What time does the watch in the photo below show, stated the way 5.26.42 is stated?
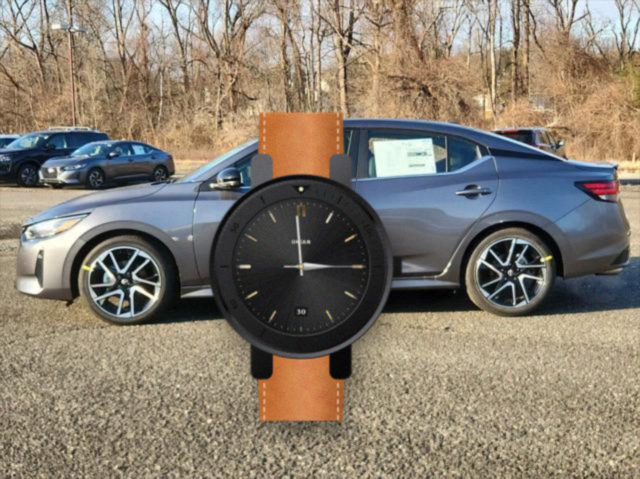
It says 2.59.15
